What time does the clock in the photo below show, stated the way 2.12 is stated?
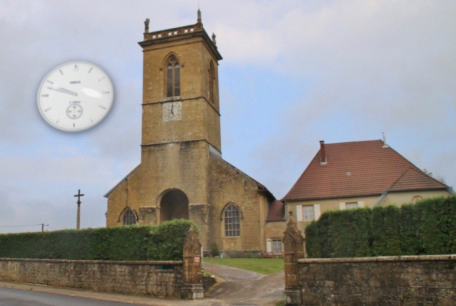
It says 9.48
